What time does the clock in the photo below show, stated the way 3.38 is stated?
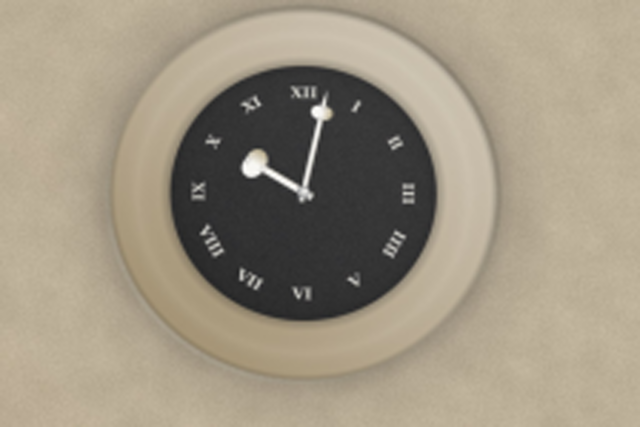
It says 10.02
